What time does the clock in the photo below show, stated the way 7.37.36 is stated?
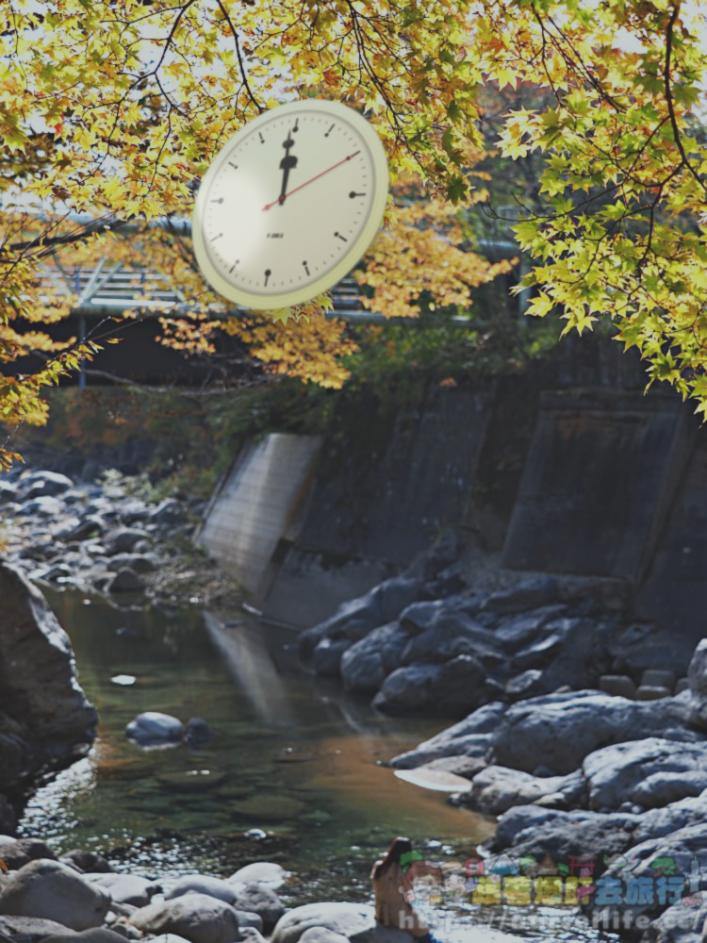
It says 11.59.10
